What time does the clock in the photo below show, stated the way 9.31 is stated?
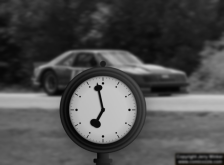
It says 6.58
